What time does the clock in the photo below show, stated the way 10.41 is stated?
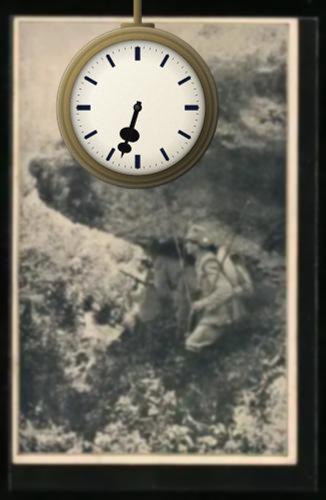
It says 6.33
